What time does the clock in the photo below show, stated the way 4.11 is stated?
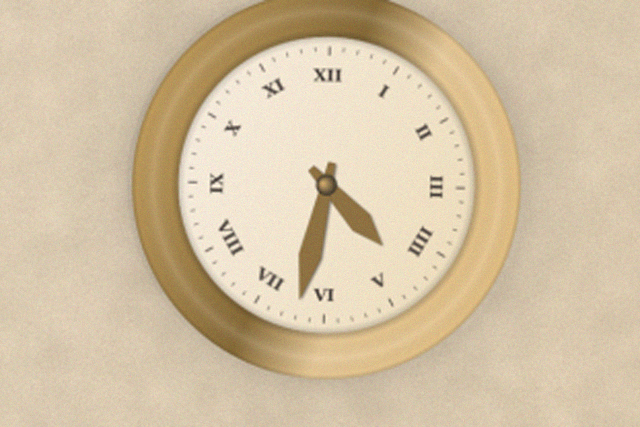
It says 4.32
